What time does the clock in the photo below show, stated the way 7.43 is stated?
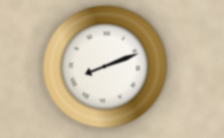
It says 8.11
